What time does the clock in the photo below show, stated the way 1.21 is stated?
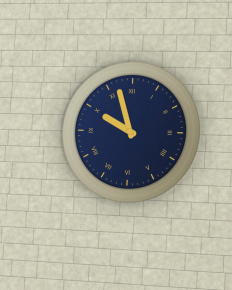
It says 9.57
